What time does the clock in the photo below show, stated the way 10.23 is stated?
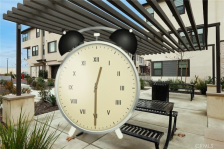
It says 12.30
